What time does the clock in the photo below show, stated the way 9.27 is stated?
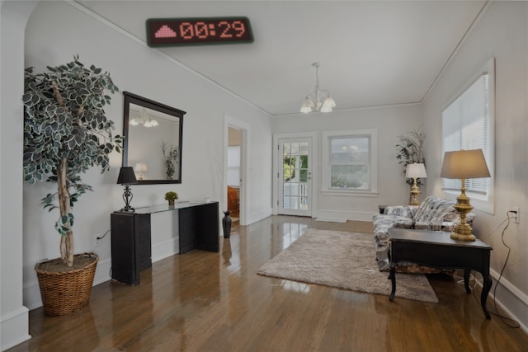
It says 0.29
